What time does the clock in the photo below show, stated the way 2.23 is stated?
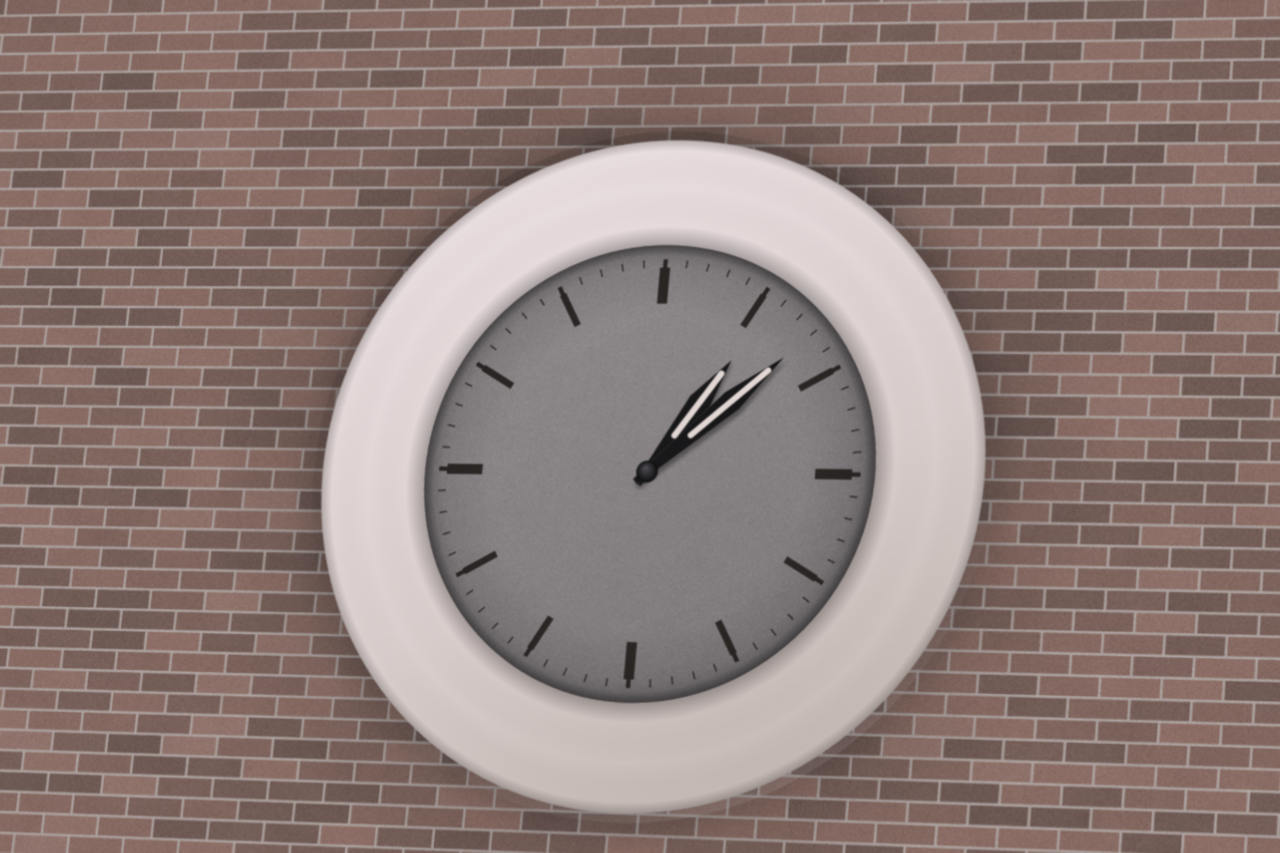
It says 1.08
